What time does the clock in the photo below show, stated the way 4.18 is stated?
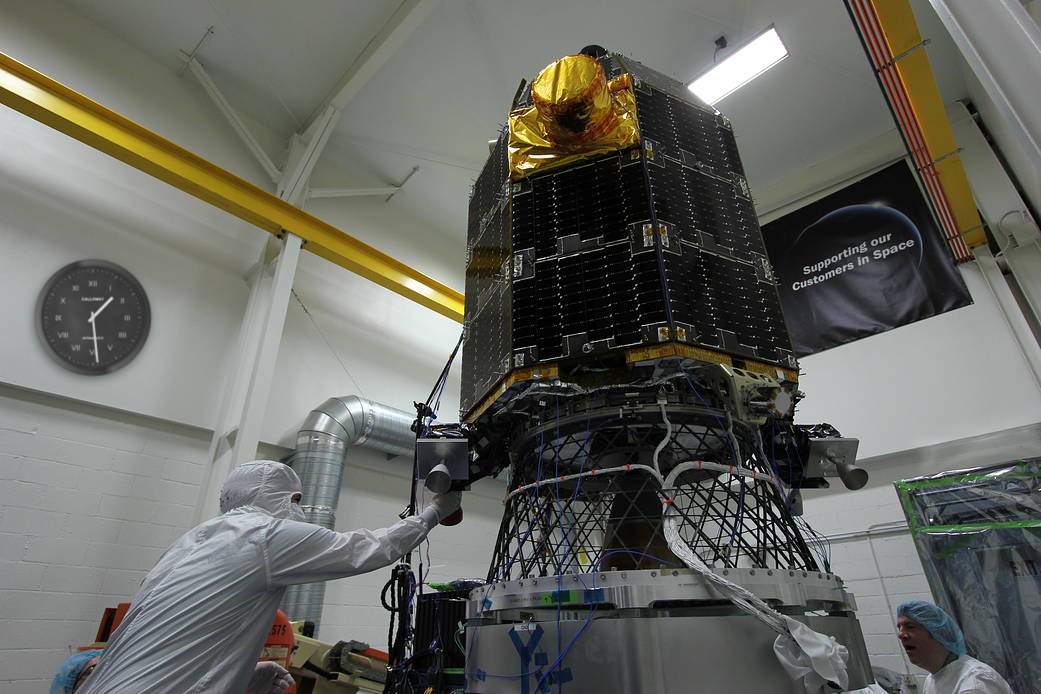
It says 1.29
